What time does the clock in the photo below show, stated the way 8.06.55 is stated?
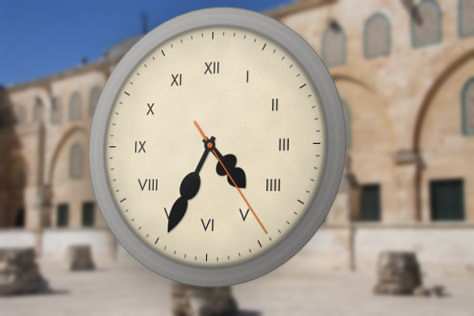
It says 4.34.24
